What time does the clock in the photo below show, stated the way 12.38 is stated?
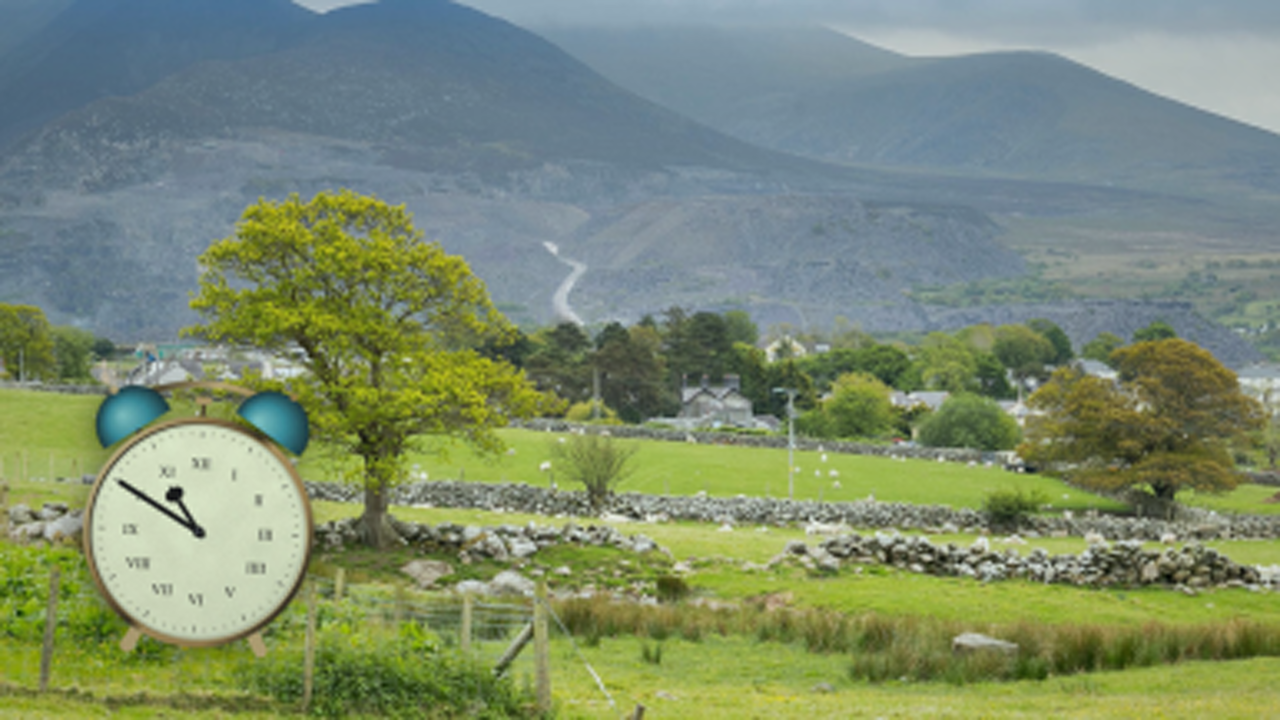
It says 10.50
